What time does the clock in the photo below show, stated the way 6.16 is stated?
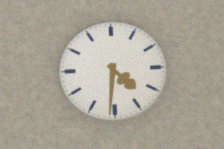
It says 4.31
